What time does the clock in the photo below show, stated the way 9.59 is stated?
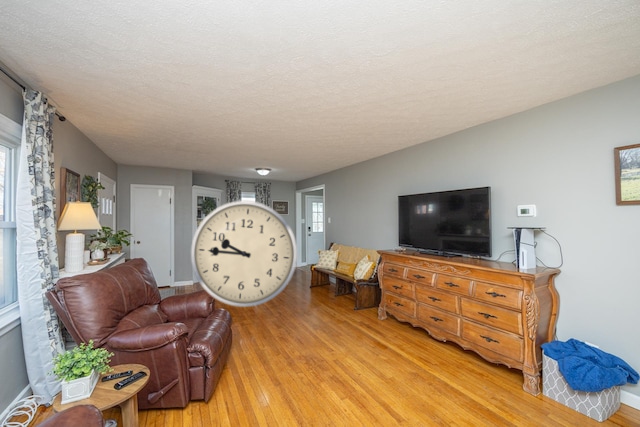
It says 9.45
